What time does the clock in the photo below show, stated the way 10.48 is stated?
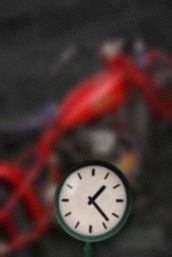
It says 1.23
